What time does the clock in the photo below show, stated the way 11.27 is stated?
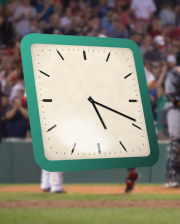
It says 5.19
